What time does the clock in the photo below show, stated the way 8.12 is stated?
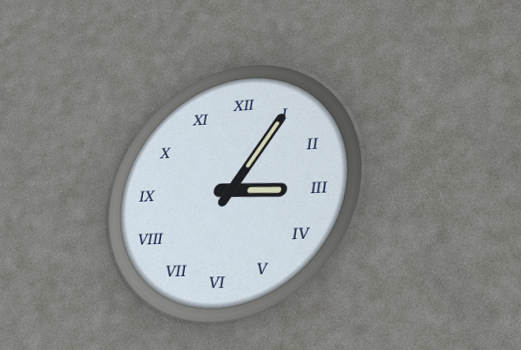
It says 3.05
